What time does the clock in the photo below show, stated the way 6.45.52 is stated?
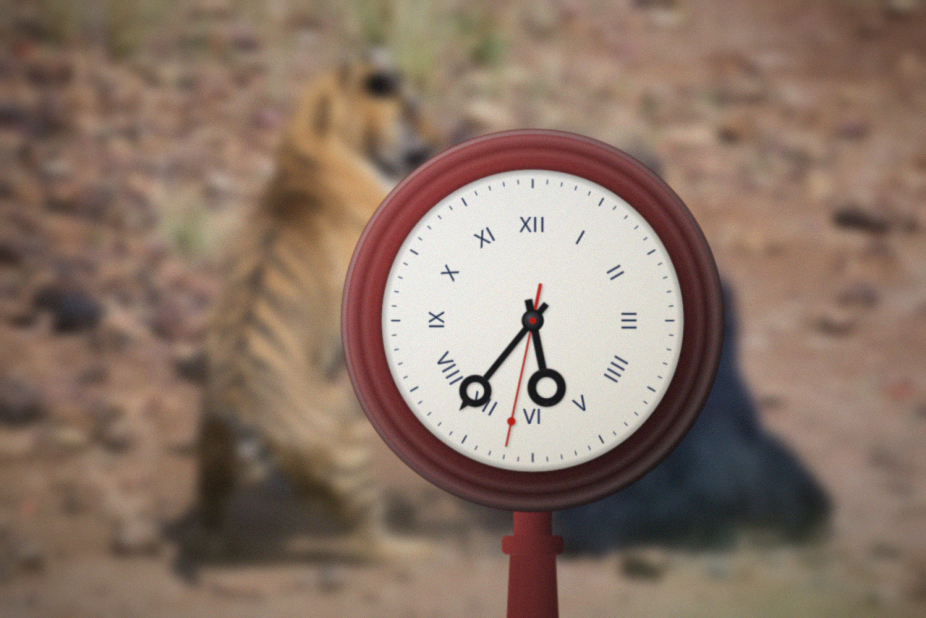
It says 5.36.32
